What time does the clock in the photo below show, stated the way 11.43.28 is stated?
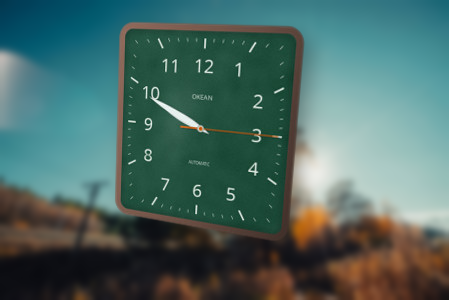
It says 9.49.15
